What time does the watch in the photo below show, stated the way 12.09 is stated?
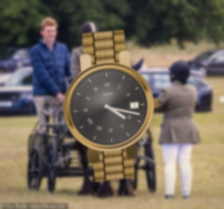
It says 4.18
